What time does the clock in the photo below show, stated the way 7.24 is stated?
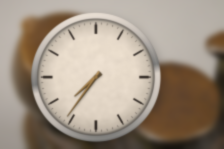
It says 7.36
